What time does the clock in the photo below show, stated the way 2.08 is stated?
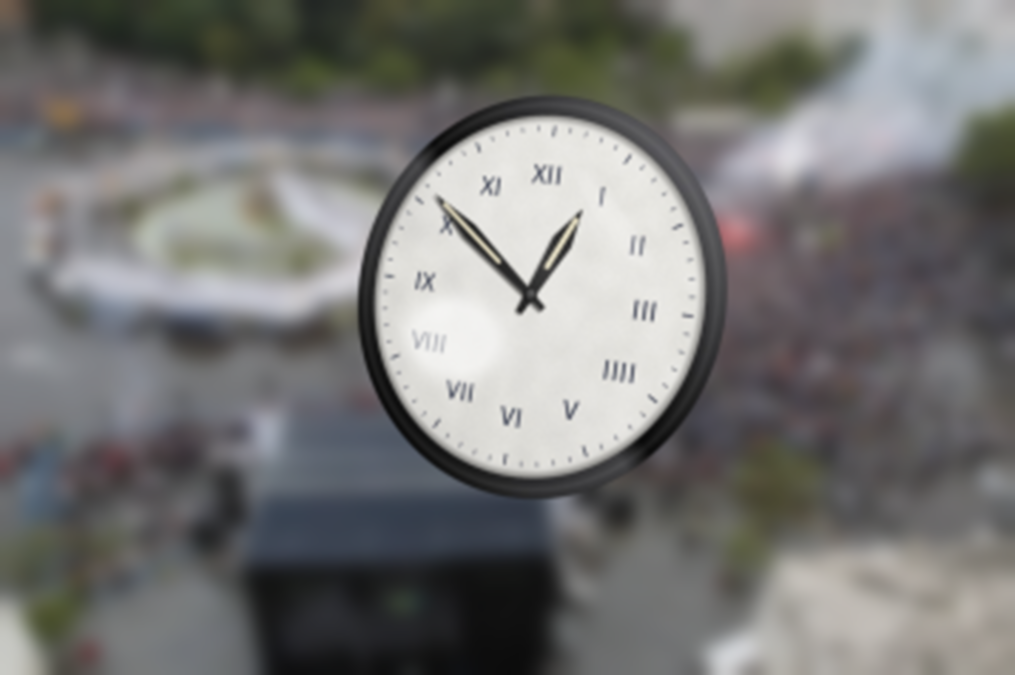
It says 12.51
